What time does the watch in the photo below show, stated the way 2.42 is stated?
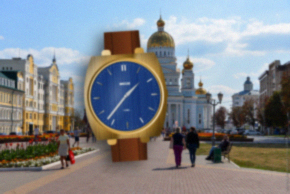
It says 1.37
